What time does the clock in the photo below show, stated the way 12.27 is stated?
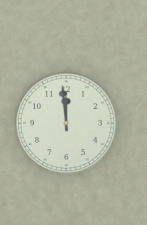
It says 11.59
